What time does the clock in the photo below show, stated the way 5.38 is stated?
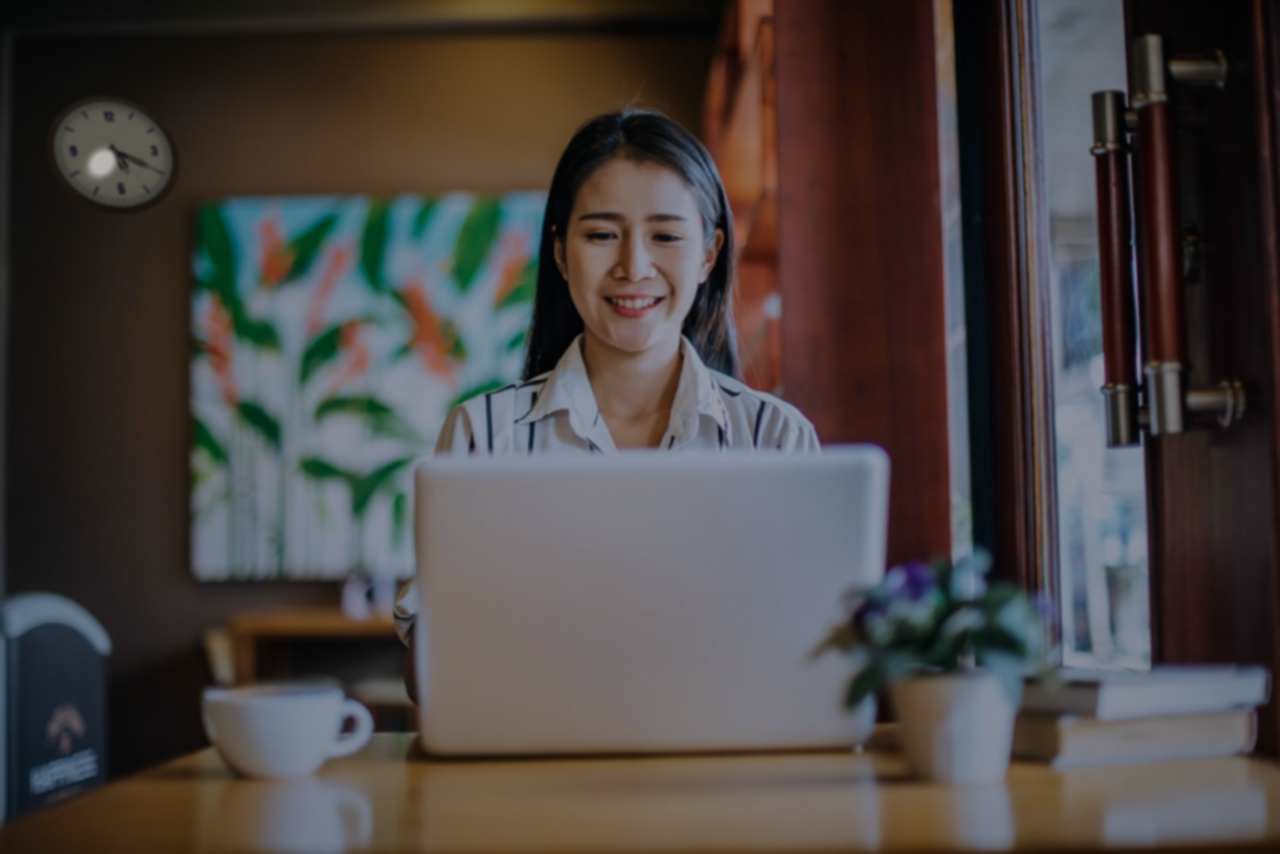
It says 5.20
